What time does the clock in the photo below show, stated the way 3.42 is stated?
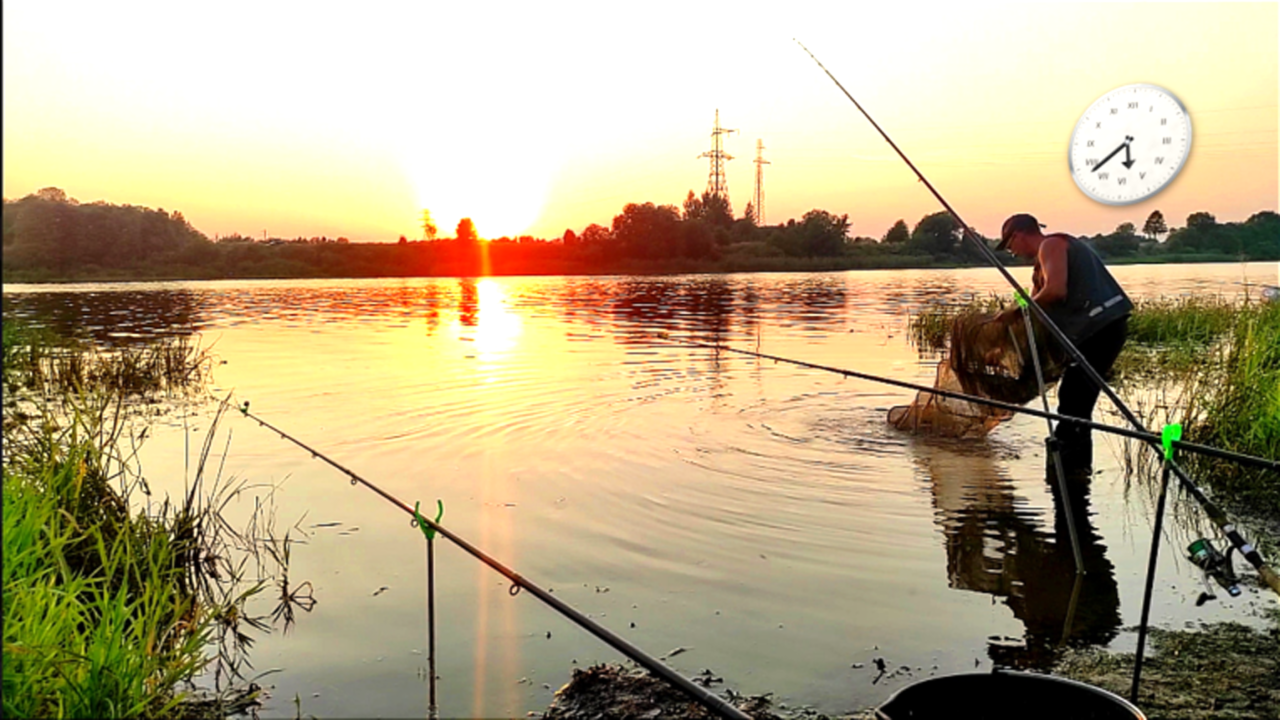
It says 5.38
